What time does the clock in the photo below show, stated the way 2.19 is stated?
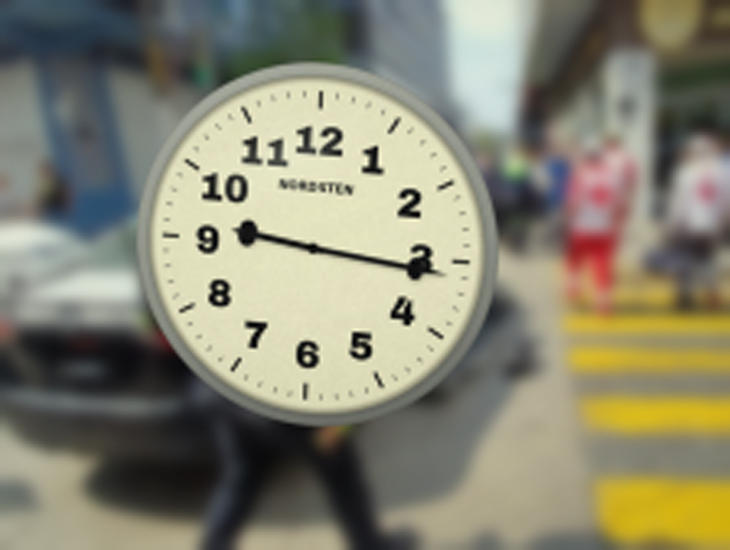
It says 9.16
